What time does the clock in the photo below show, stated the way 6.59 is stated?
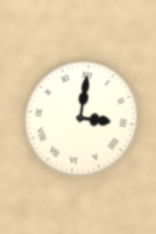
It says 3.00
